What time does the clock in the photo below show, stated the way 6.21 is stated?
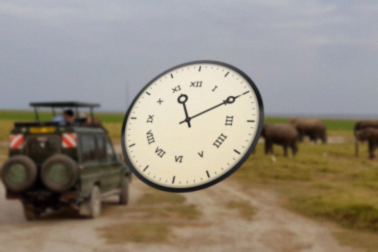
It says 11.10
